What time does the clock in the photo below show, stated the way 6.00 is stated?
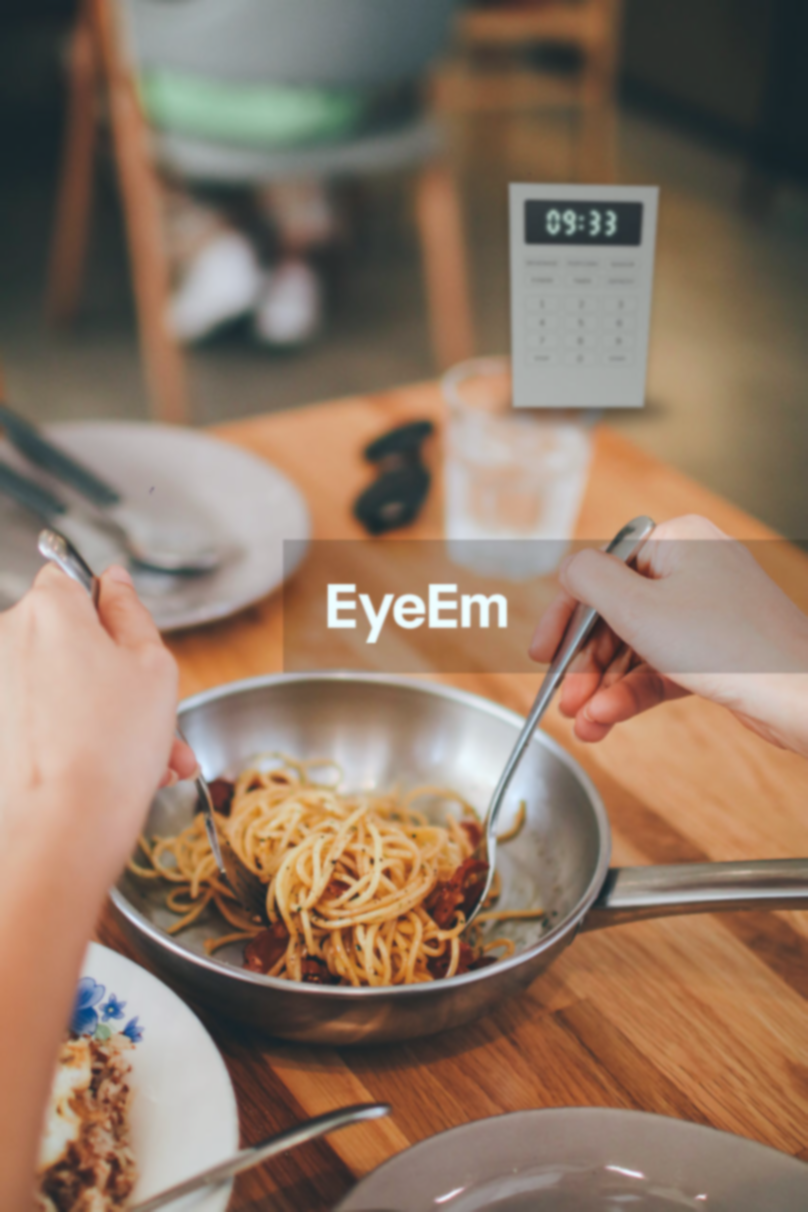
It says 9.33
